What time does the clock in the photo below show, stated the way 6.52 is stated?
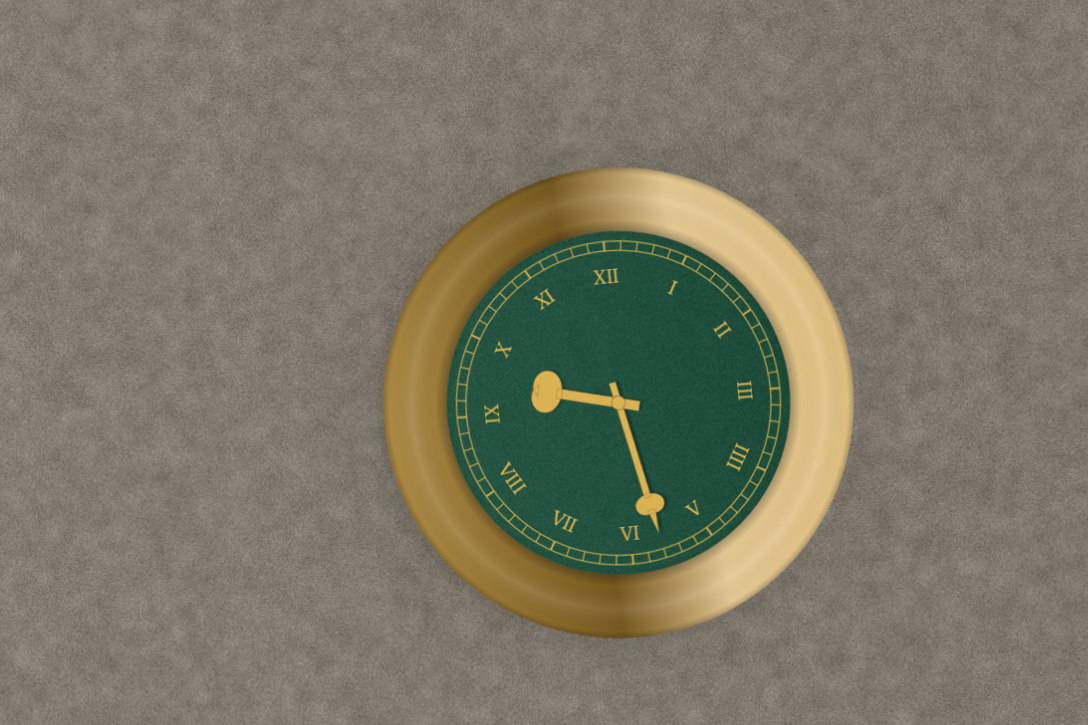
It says 9.28
